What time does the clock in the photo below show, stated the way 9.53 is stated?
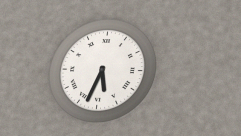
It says 5.33
